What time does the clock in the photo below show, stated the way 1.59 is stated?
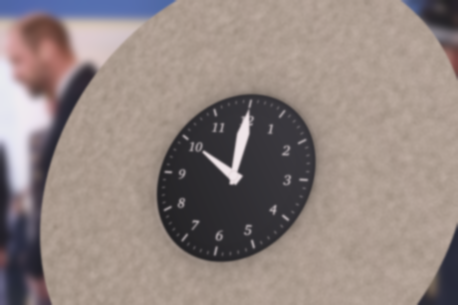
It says 10.00
